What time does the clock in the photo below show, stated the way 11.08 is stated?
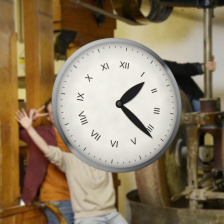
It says 1.21
